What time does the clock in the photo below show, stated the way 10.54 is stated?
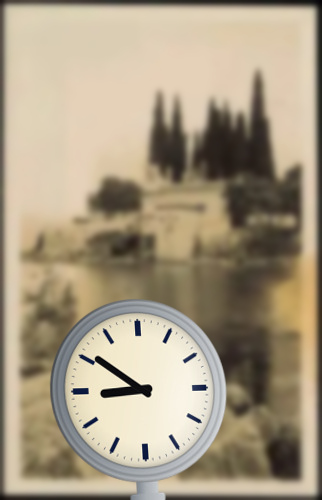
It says 8.51
